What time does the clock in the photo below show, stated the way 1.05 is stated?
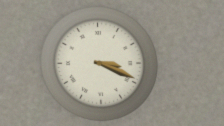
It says 3.19
